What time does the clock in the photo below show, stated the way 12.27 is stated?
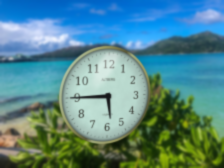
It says 5.45
